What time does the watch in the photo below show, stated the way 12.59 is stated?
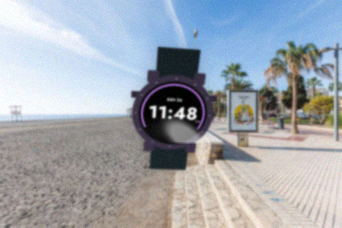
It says 11.48
